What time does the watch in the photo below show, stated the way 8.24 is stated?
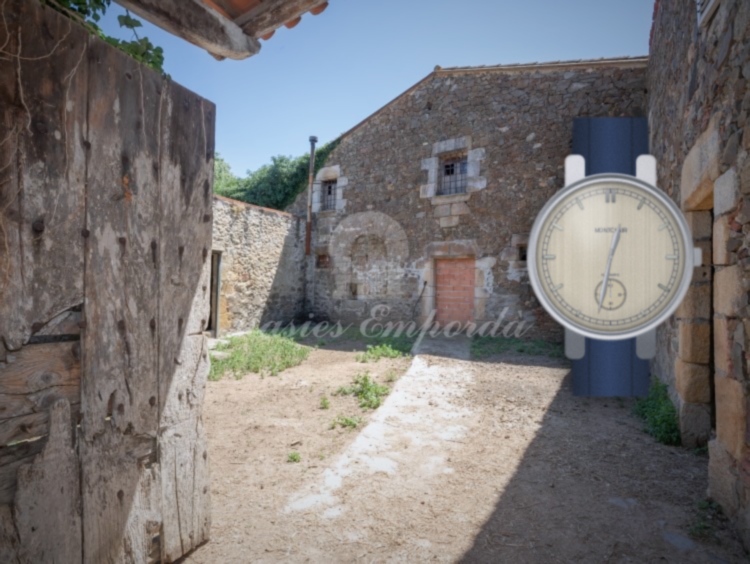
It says 12.32
